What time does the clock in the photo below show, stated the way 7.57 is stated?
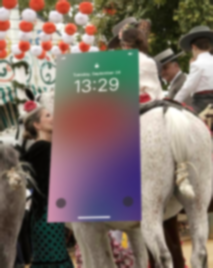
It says 13.29
